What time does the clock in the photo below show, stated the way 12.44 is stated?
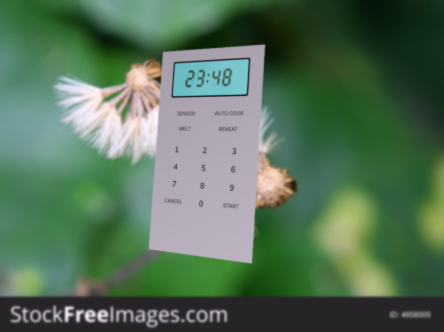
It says 23.48
